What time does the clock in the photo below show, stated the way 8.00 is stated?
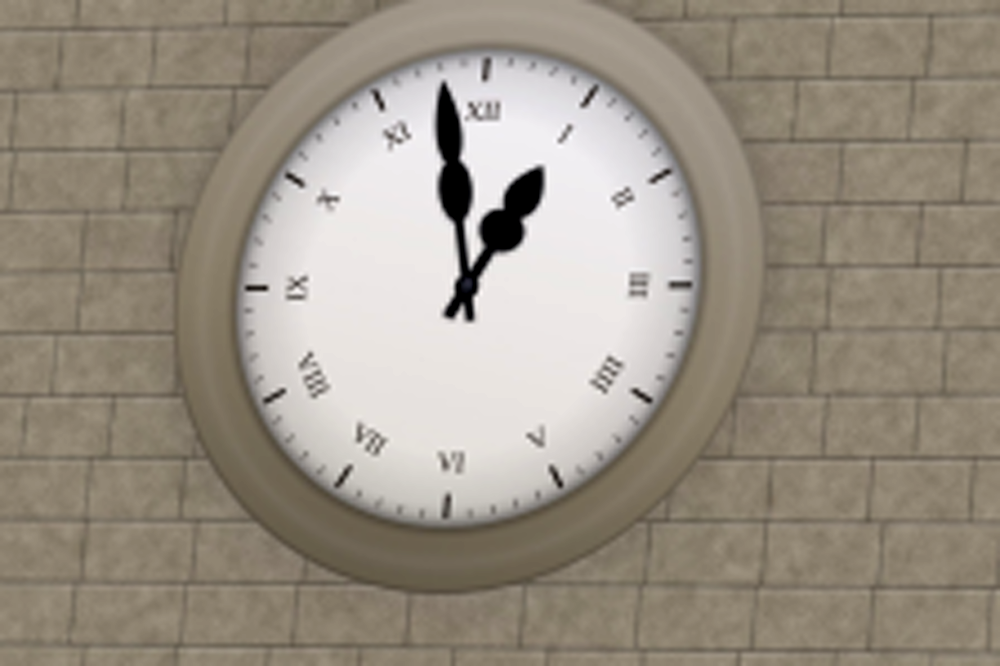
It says 12.58
